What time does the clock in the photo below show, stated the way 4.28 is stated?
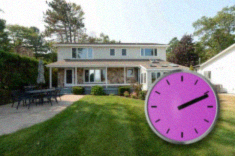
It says 2.11
